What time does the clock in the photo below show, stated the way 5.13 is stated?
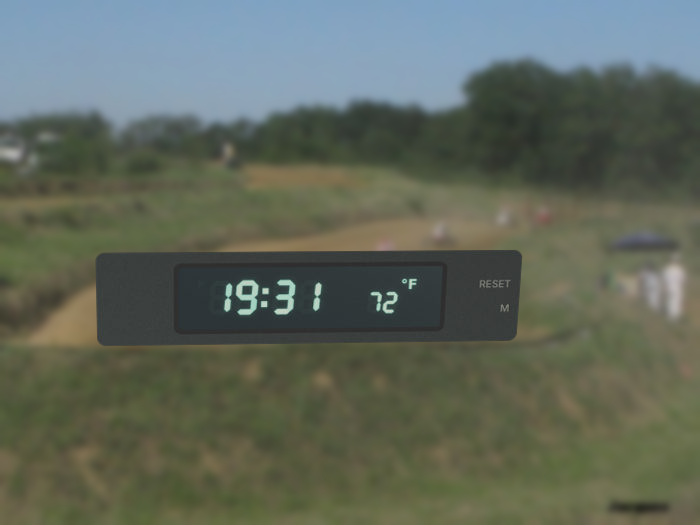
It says 19.31
